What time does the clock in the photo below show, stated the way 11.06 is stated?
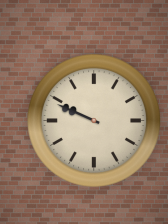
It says 9.49
